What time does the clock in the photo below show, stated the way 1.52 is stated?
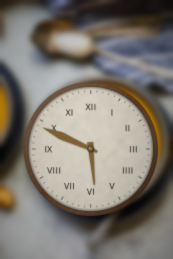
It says 5.49
